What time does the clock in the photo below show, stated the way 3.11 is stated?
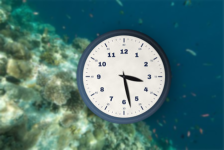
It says 3.28
